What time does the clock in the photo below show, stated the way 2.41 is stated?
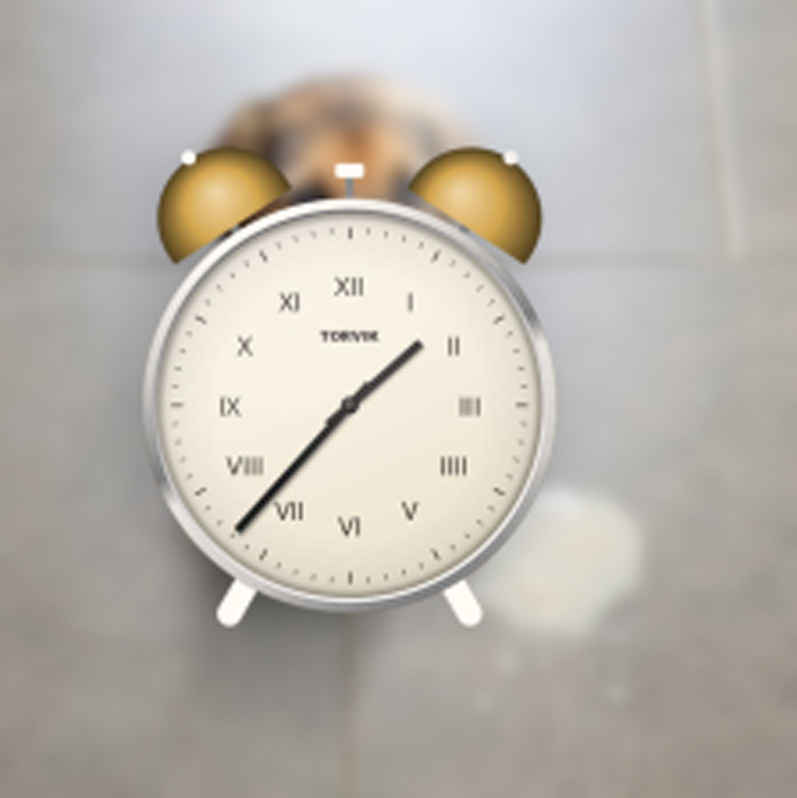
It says 1.37
